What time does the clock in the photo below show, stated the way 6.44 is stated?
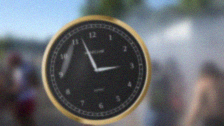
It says 2.57
